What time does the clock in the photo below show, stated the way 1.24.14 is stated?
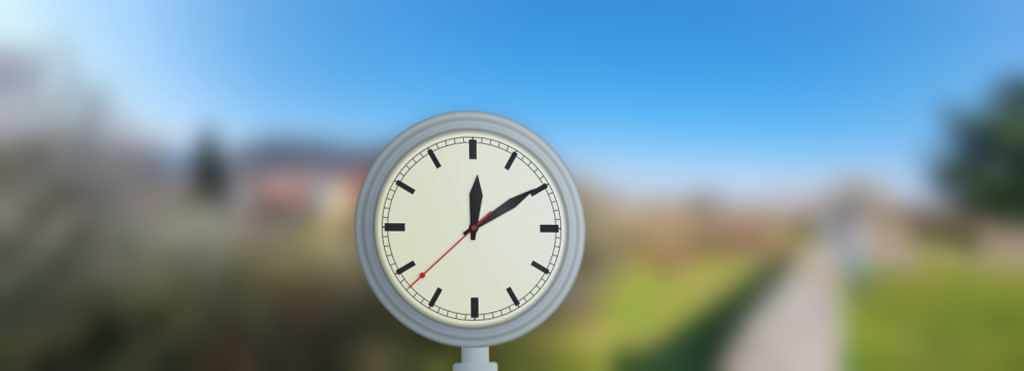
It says 12.09.38
